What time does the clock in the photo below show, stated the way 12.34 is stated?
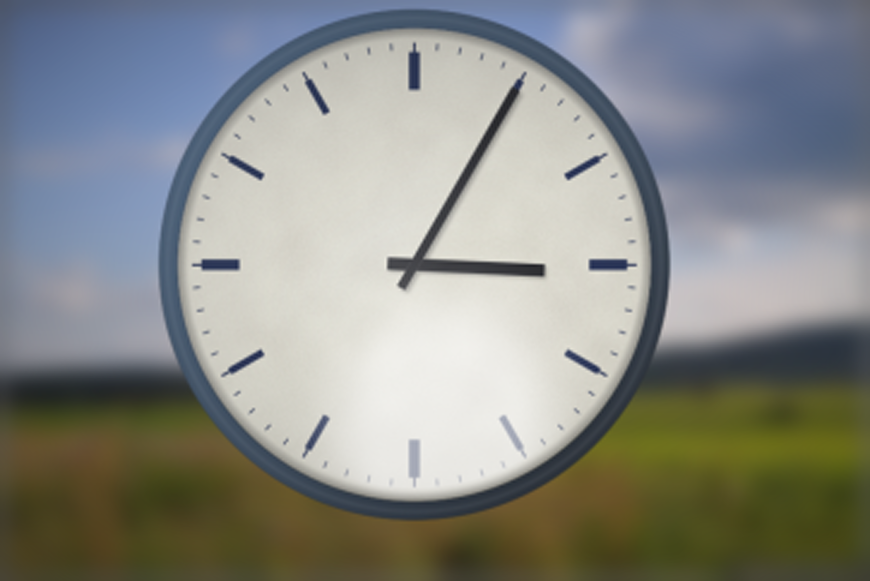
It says 3.05
